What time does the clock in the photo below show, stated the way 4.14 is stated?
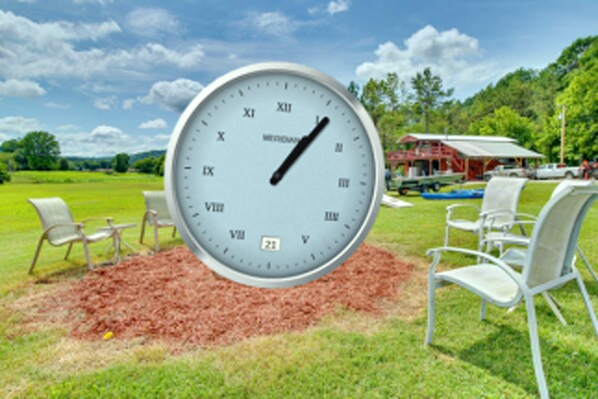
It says 1.06
